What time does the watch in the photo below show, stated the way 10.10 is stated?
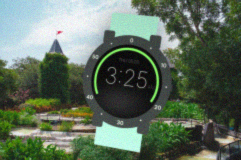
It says 3.25
